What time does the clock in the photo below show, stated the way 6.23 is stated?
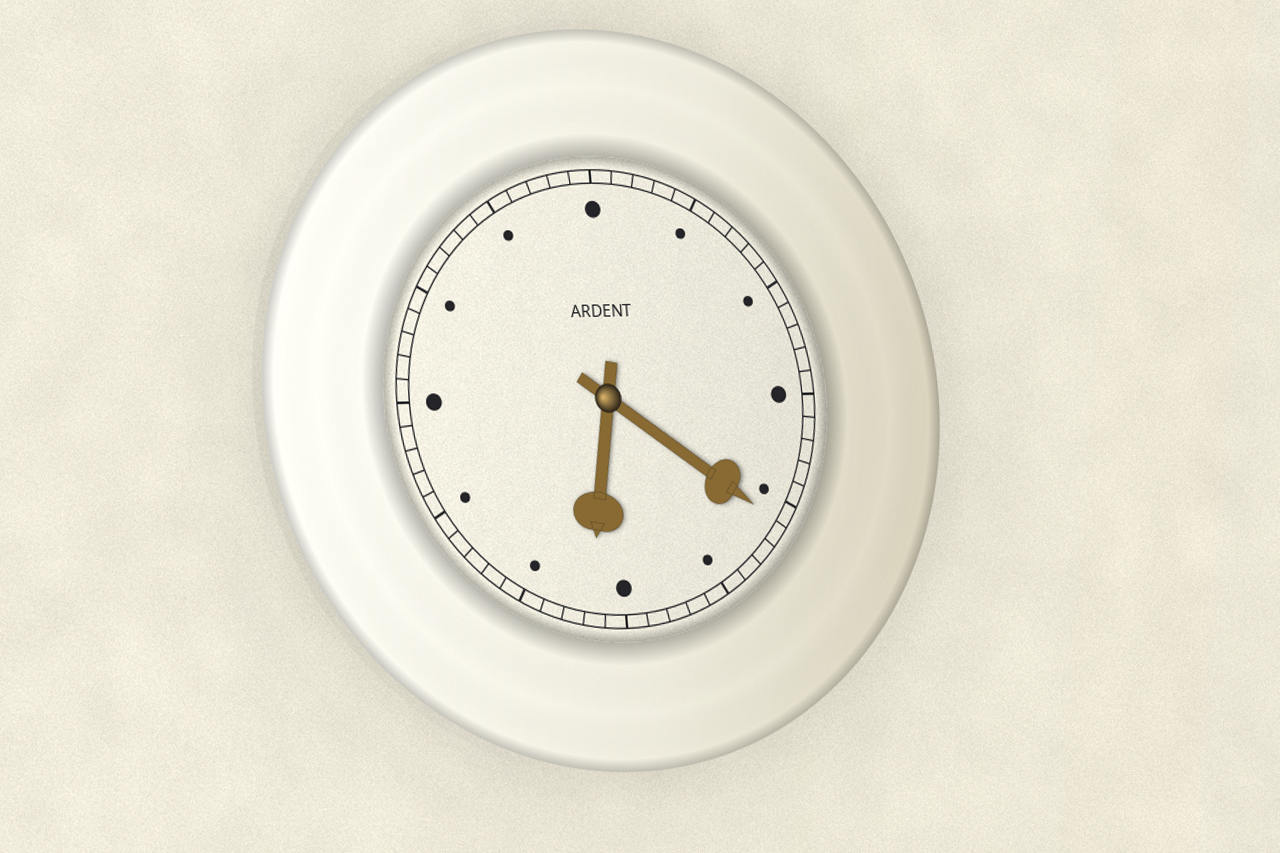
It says 6.21
